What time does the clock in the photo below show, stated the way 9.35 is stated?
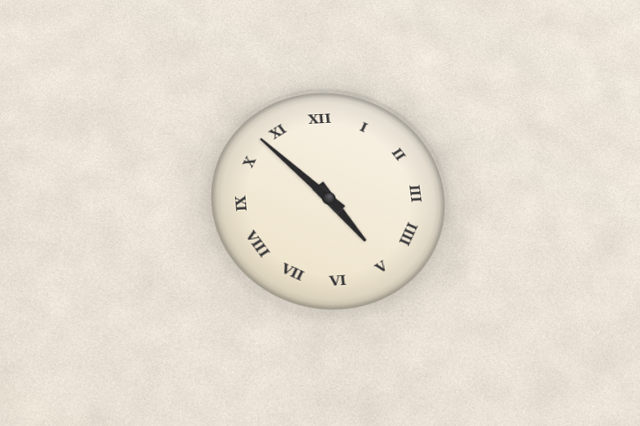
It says 4.53
